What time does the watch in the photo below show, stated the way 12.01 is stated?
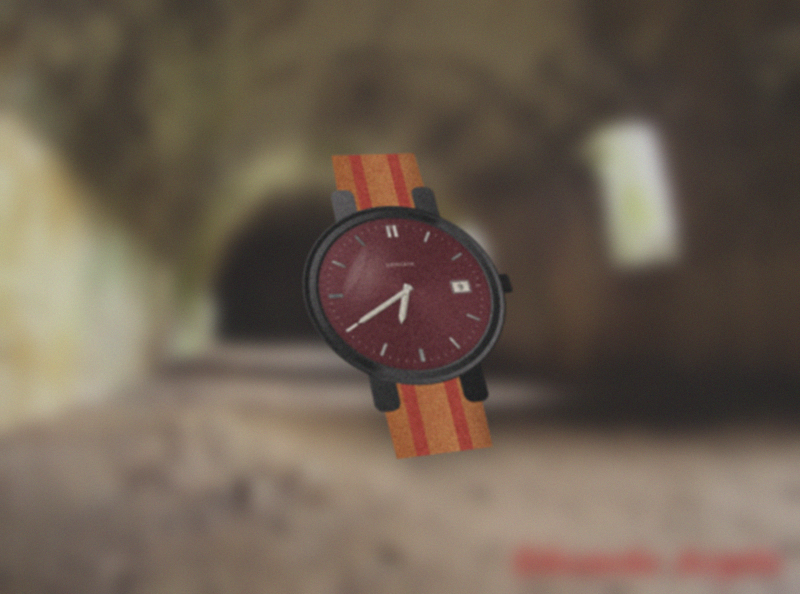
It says 6.40
